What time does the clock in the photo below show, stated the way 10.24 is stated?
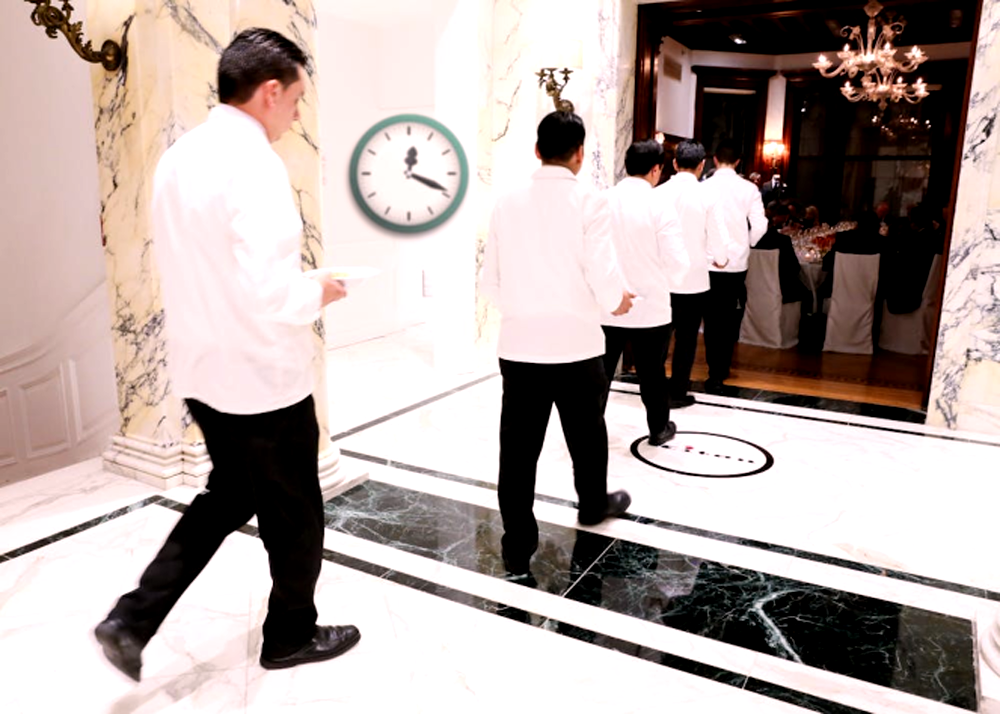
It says 12.19
